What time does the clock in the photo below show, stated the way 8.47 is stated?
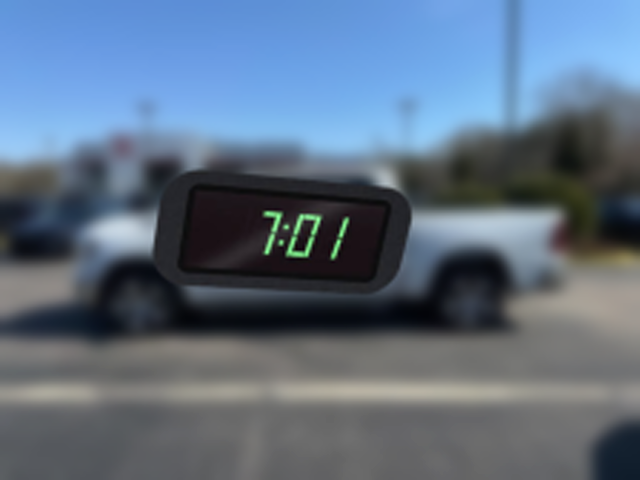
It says 7.01
